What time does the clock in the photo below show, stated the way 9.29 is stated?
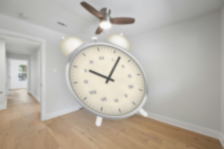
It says 10.07
